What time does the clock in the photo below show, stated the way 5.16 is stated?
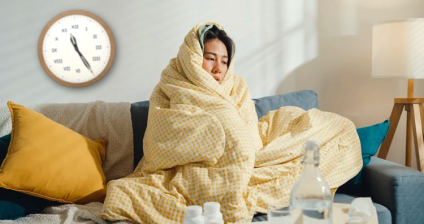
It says 11.25
